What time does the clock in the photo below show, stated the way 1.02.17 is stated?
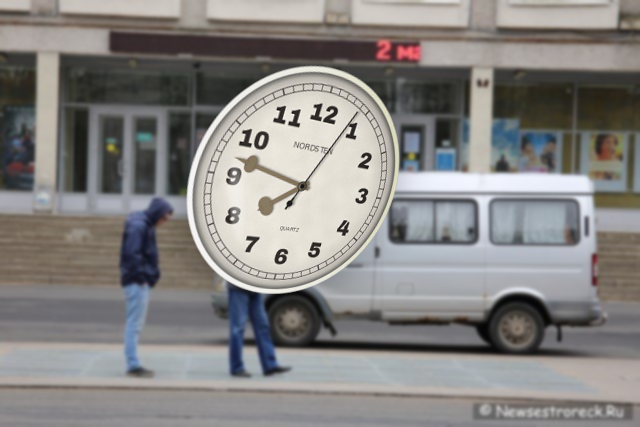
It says 7.47.04
